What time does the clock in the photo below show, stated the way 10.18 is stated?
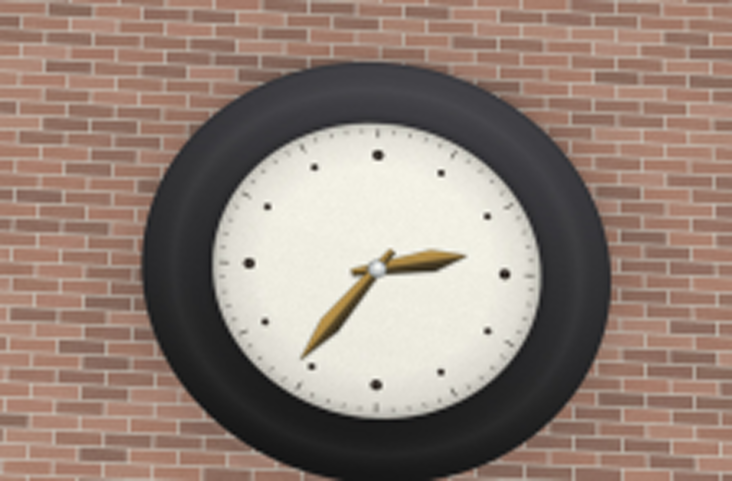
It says 2.36
